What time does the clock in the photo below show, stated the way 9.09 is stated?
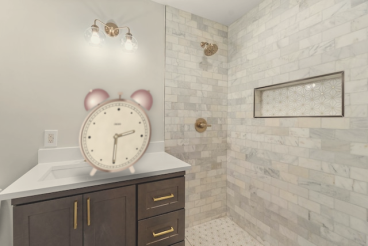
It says 2.30
